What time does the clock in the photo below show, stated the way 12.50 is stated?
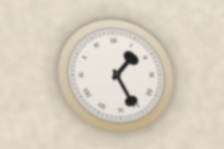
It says 1.26
